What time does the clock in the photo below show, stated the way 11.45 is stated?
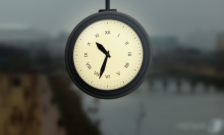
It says 10.33
